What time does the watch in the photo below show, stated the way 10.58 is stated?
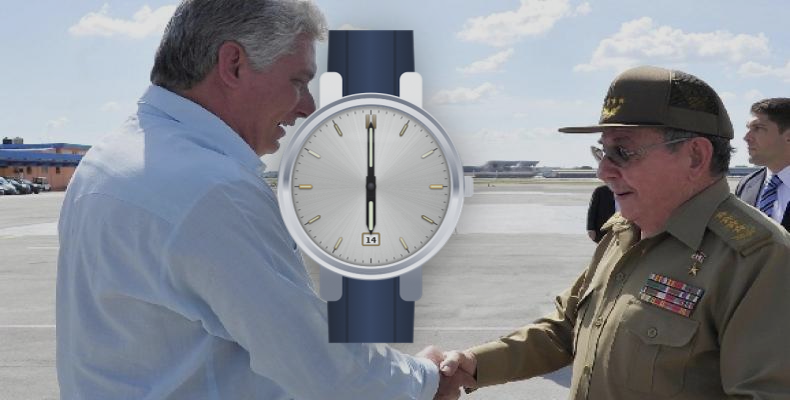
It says 6.00
